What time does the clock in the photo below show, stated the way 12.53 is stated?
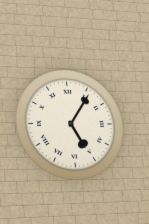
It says 5.06
